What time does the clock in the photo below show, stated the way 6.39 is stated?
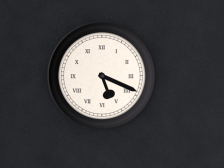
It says 5.19
